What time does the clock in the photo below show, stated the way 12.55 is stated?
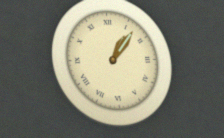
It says 1.07
